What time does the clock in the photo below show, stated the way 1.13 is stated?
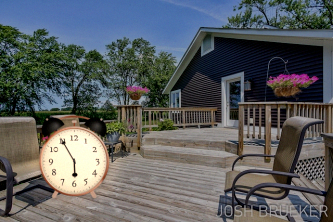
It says 5.55
